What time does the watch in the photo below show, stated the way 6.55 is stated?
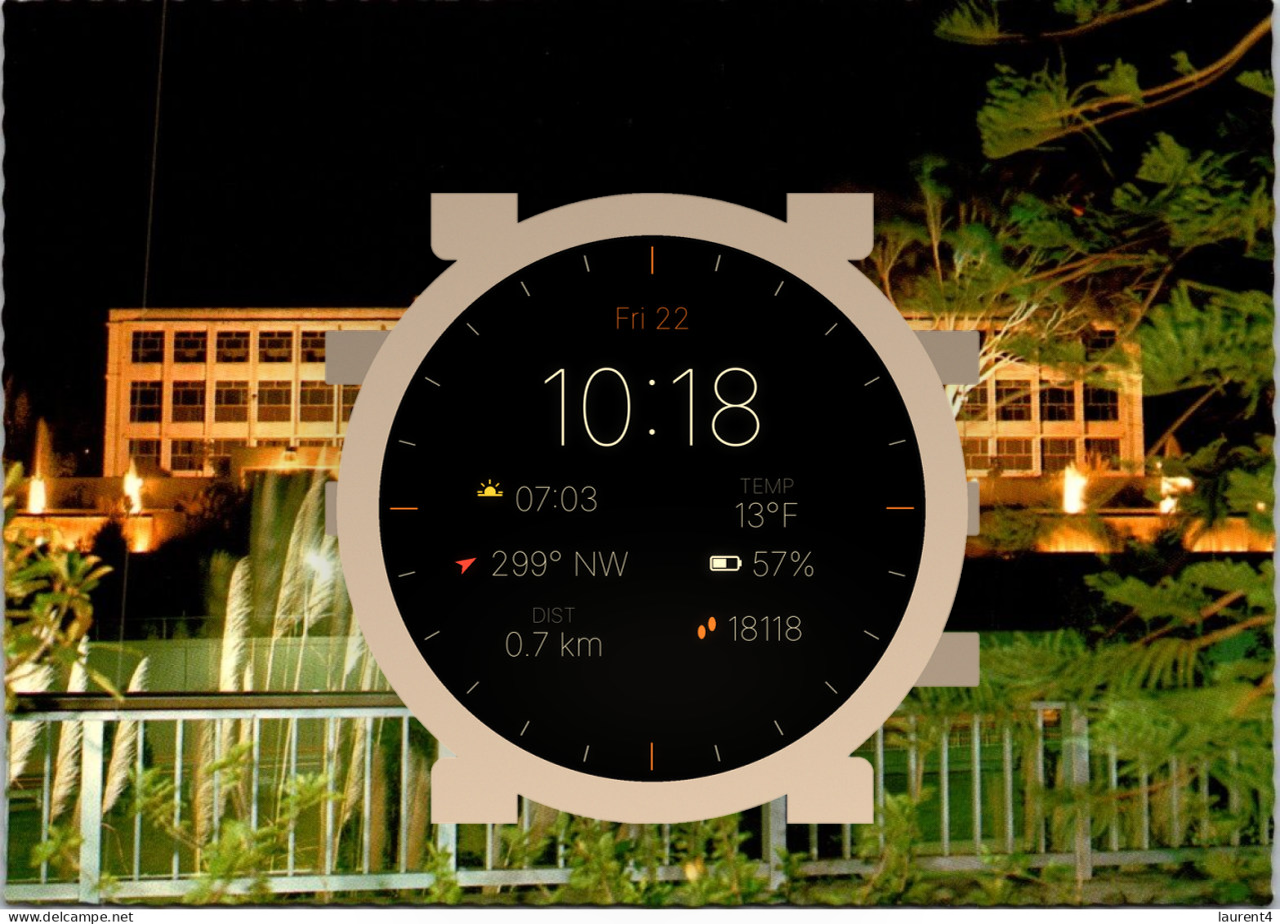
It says 10.18
